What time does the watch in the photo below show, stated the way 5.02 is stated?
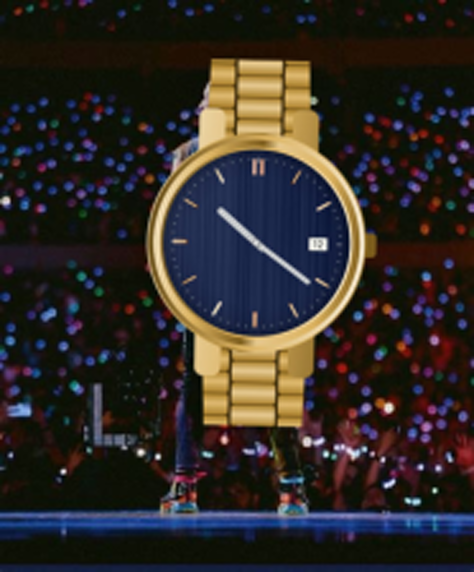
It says 10.21
